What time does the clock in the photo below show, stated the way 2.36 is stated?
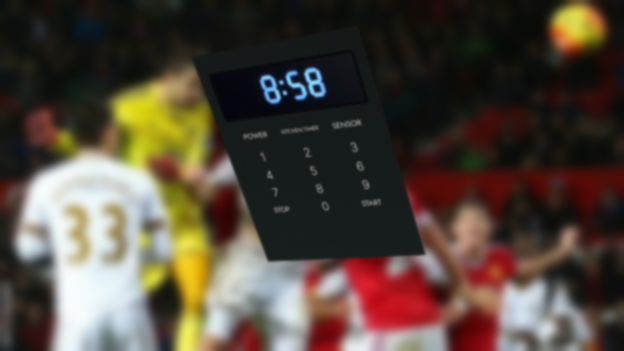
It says 8.58
